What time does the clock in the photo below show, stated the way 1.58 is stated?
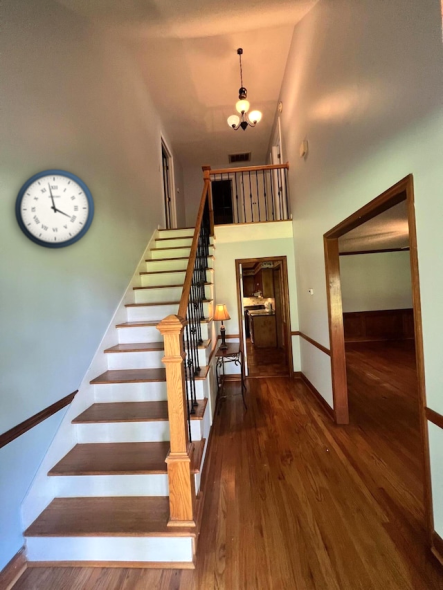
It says 3.58
